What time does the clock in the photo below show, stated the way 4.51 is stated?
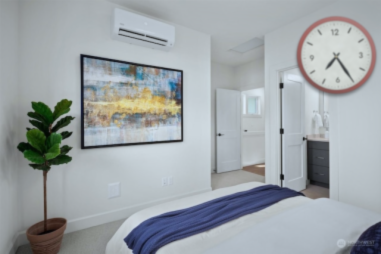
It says 7.25
